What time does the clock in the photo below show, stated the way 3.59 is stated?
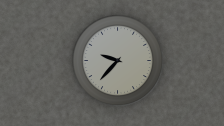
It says 9.37
